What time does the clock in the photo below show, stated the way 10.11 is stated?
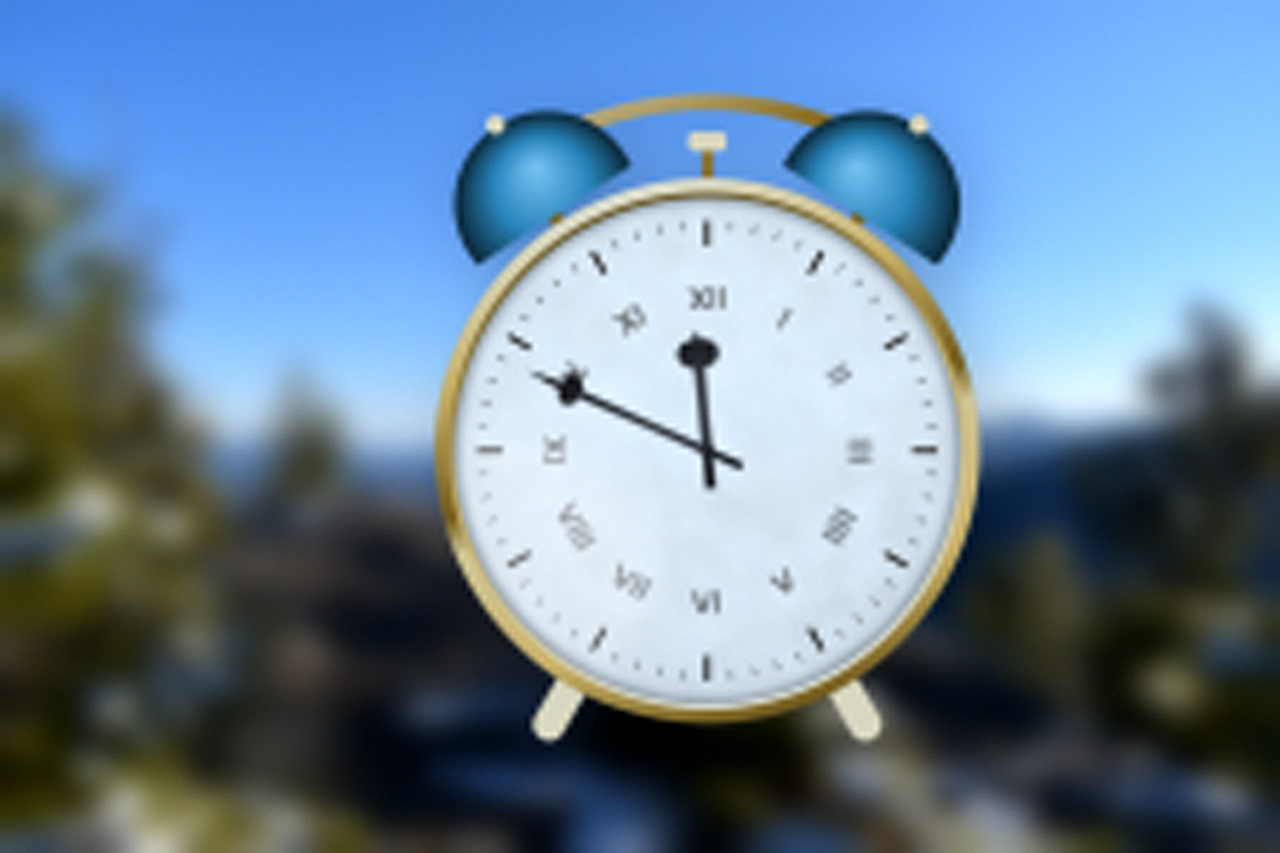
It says 11.49
